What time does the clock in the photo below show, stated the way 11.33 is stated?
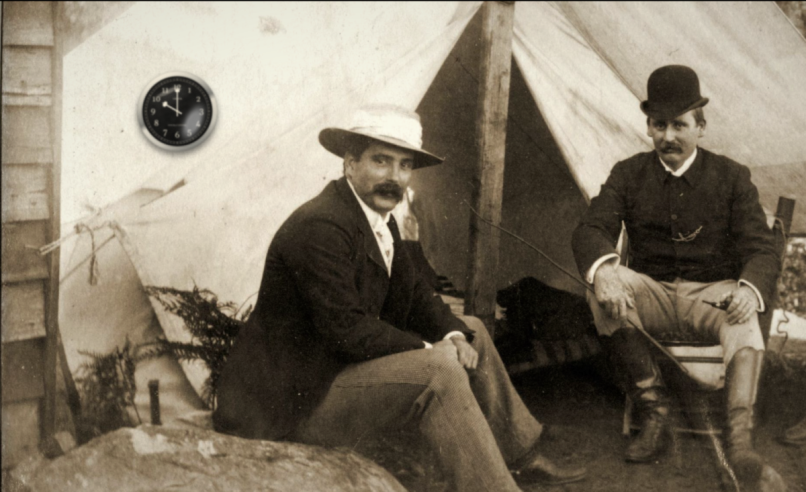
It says 10.00
